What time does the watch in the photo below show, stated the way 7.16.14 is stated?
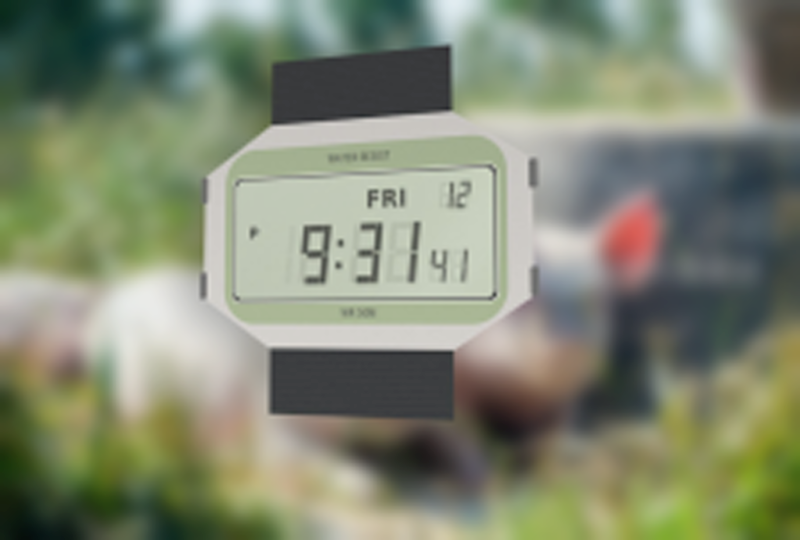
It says 9.31.41
